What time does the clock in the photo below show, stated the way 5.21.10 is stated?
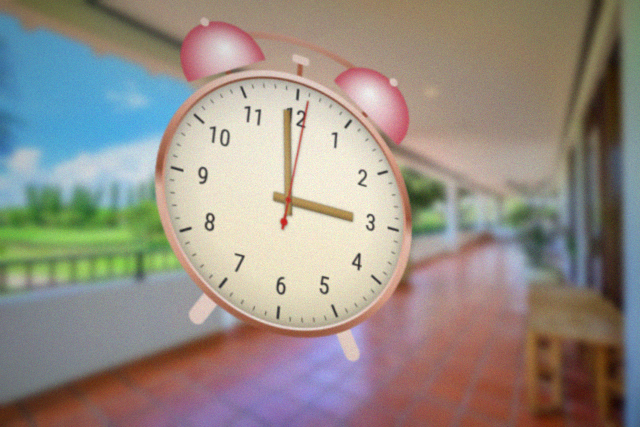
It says 2.59.01
